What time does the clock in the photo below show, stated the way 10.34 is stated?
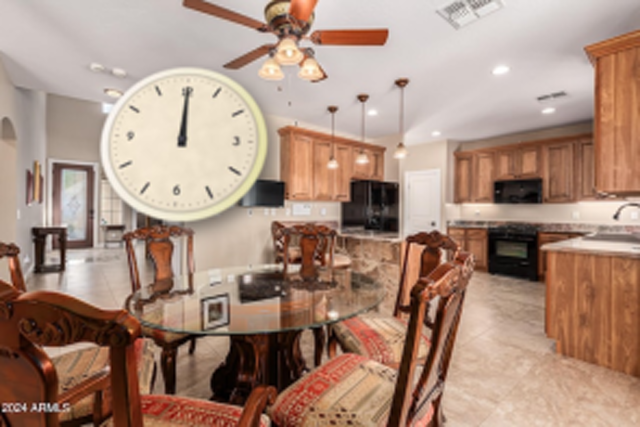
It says 12.00
